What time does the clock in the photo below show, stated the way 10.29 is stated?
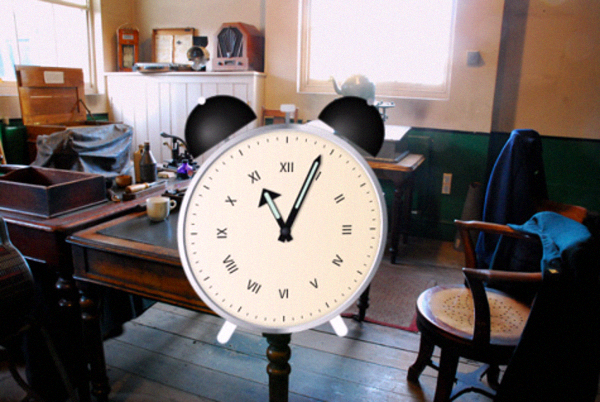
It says 11.04
